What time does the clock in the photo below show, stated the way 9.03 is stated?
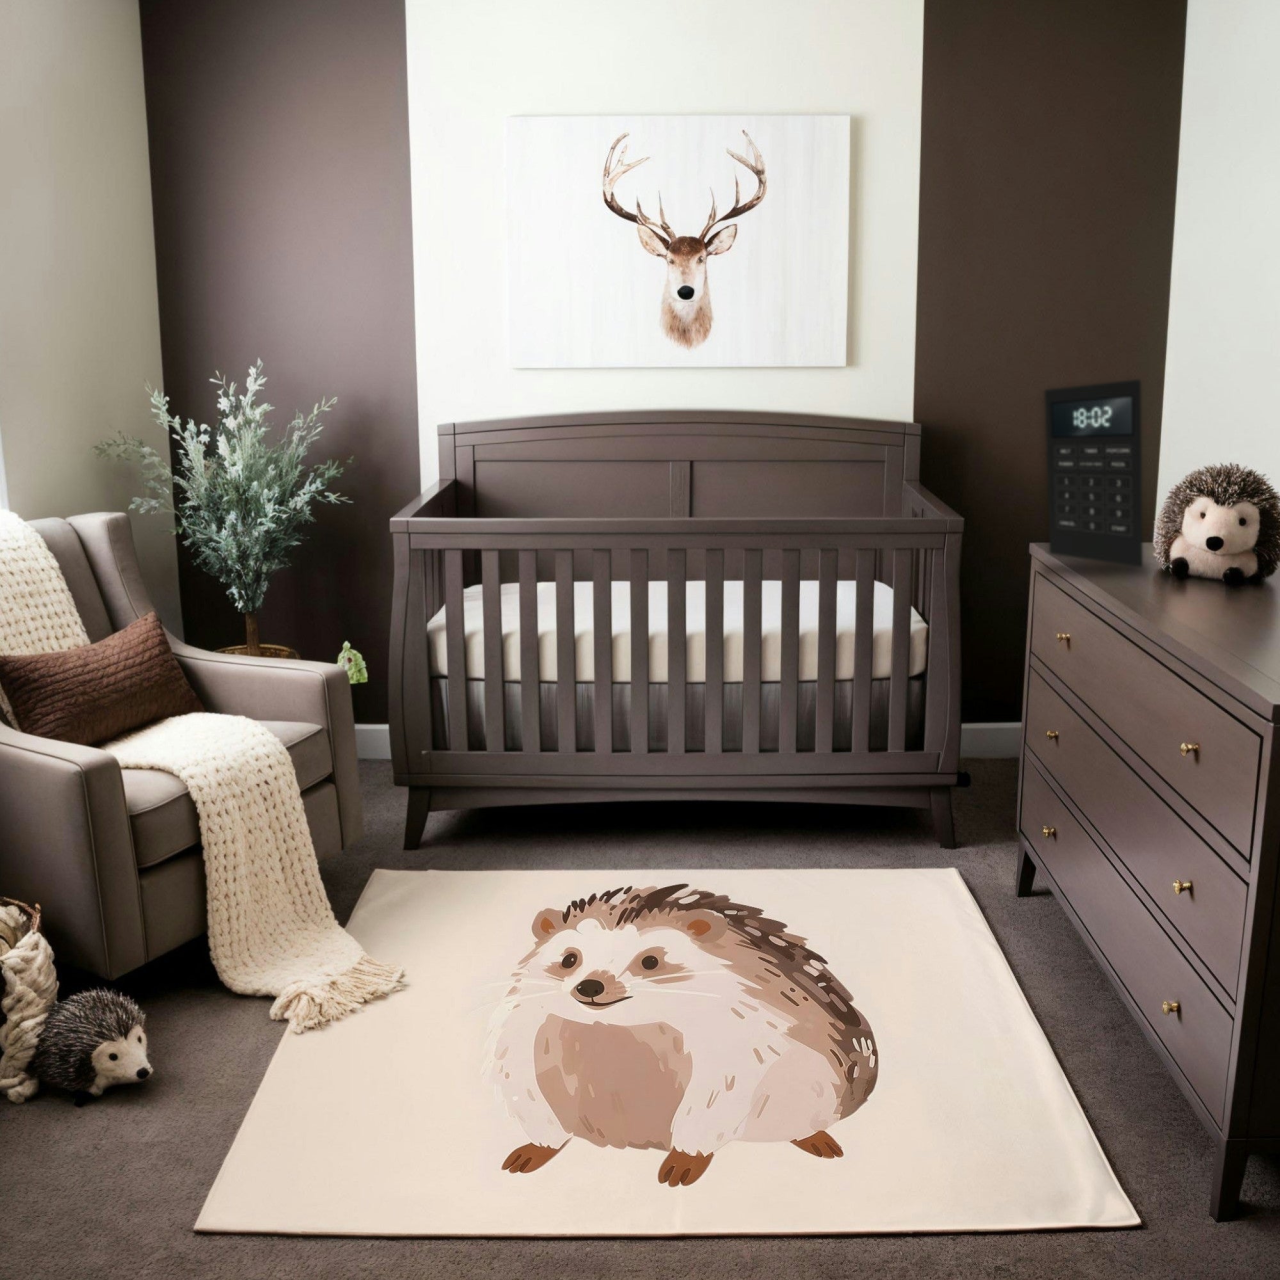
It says 18.02
